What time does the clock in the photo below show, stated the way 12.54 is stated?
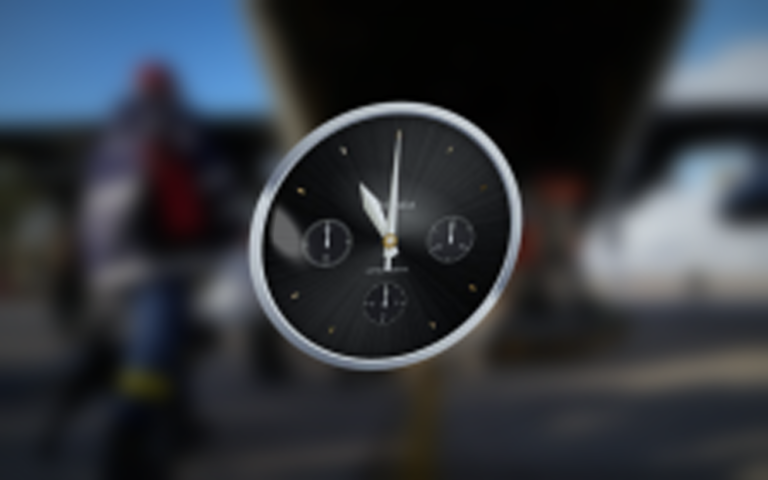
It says 11.00
